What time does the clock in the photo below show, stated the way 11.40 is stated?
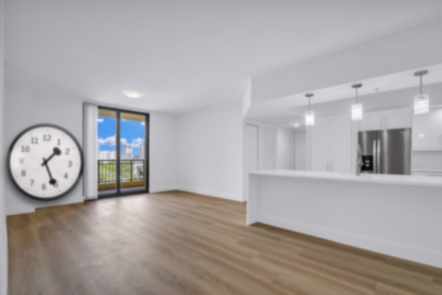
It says 1.26
